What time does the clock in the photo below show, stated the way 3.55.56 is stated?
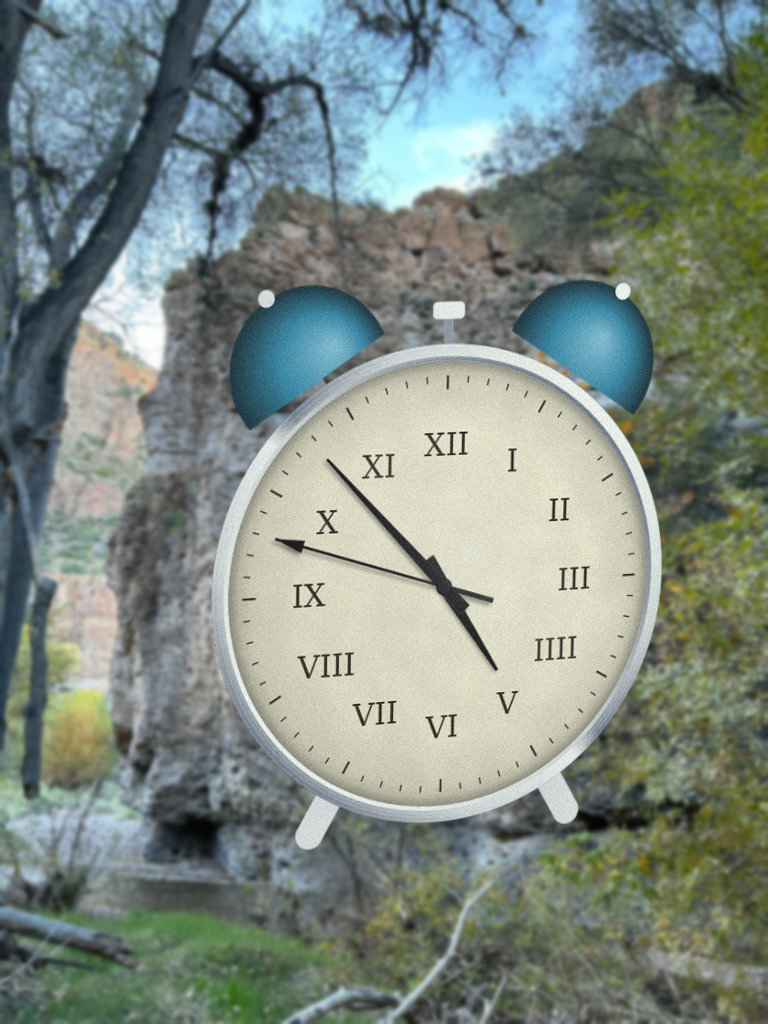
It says 4.52.48
